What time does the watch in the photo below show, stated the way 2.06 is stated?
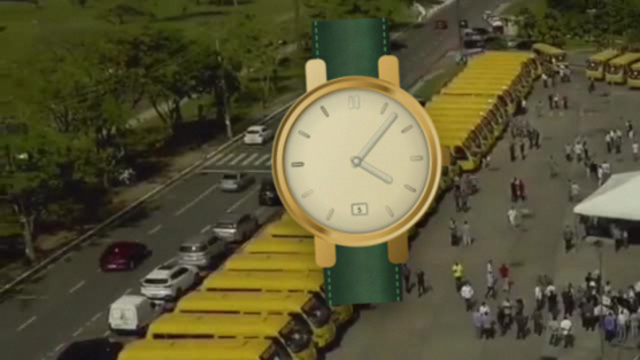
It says 4.07
